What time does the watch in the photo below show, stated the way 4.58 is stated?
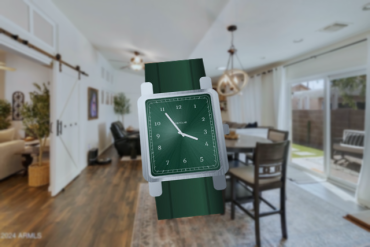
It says 3.55
